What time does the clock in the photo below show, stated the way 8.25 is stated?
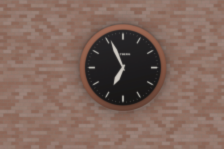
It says 6.56
